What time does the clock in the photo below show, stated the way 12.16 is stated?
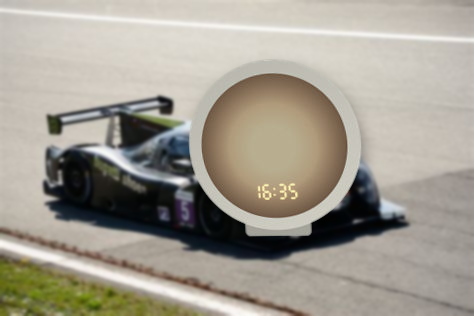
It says 16.35
